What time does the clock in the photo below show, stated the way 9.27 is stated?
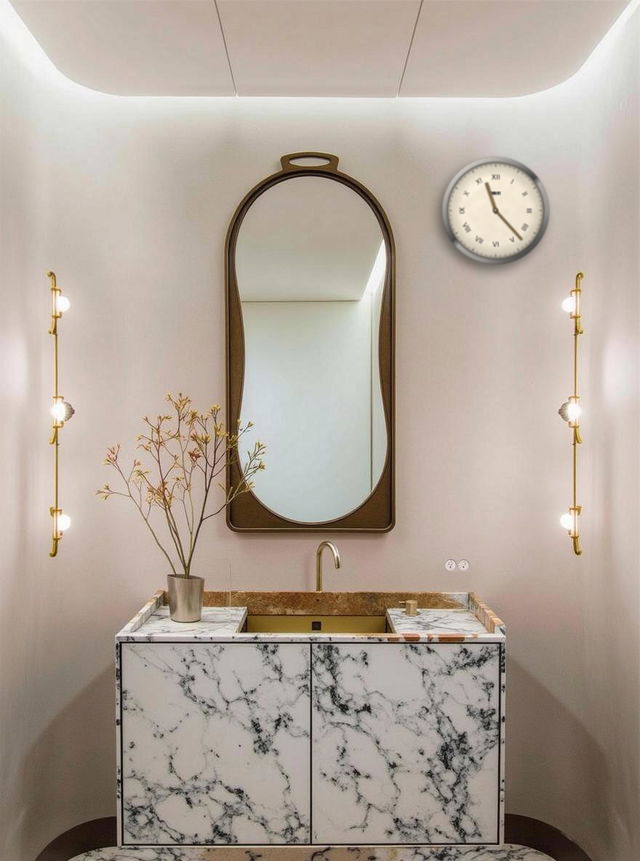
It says 11.23
